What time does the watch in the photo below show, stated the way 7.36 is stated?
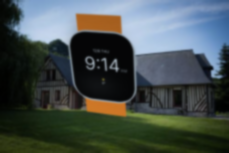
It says 9.14
